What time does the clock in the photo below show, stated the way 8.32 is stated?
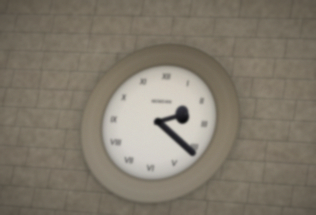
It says 2.21
